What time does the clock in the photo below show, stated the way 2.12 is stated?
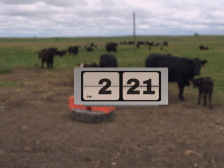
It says 2.21
